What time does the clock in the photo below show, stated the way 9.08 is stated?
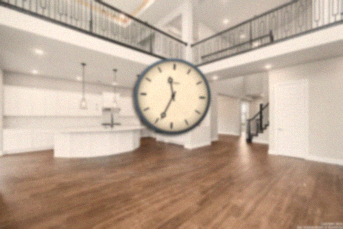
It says 11.34
